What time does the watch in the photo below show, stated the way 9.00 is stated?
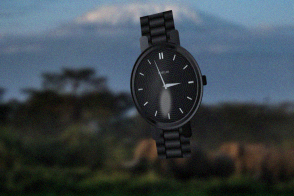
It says 2.57
